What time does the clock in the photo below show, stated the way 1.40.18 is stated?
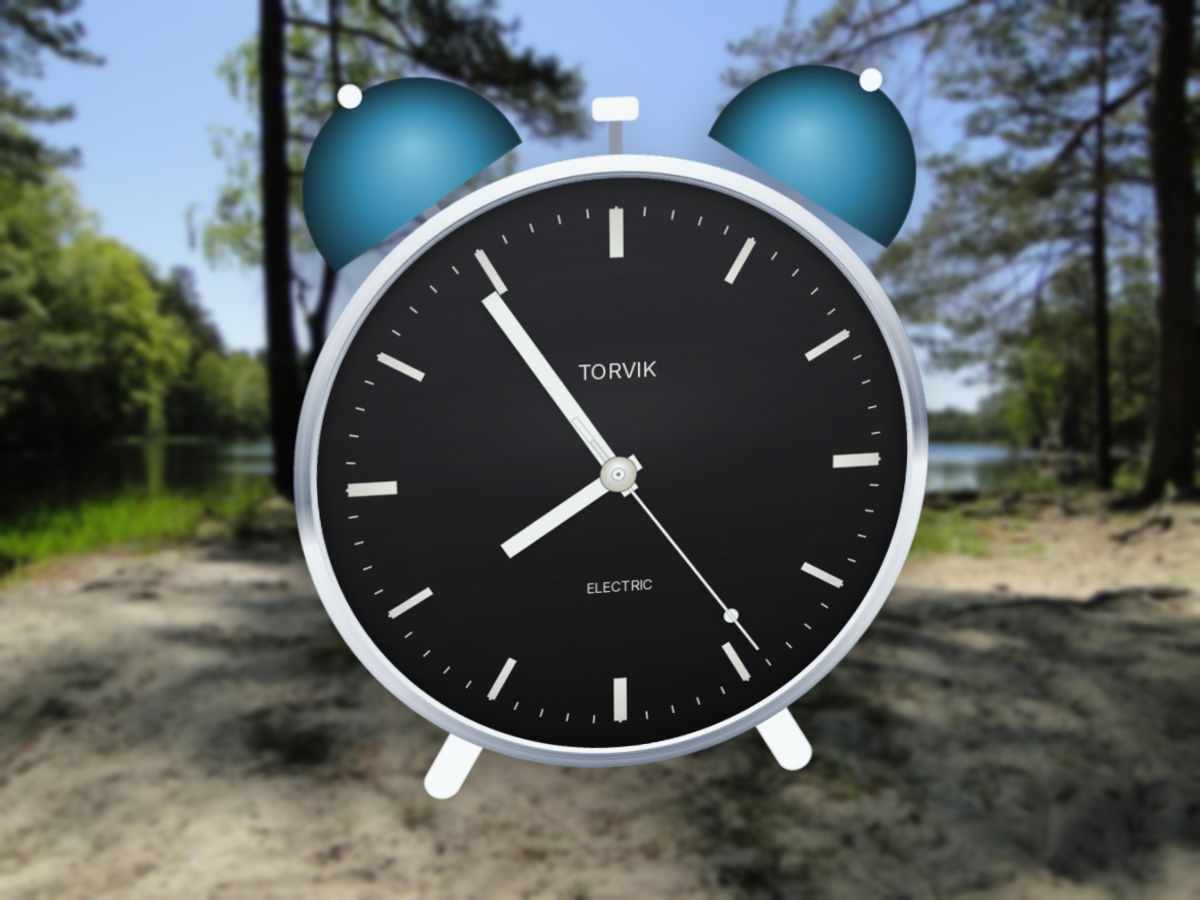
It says 7.54.24
